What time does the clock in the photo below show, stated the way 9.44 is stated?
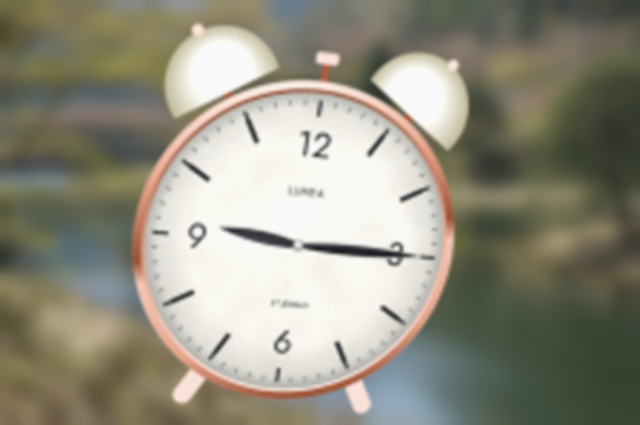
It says 9.15
